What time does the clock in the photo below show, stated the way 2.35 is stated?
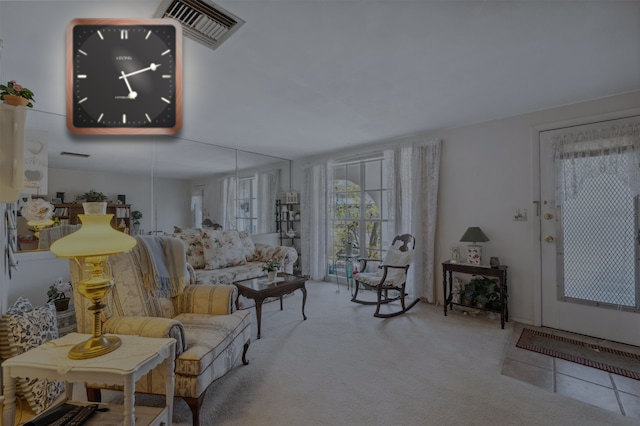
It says 5.12
